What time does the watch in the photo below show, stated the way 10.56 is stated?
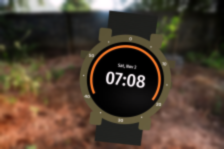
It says 7.08
